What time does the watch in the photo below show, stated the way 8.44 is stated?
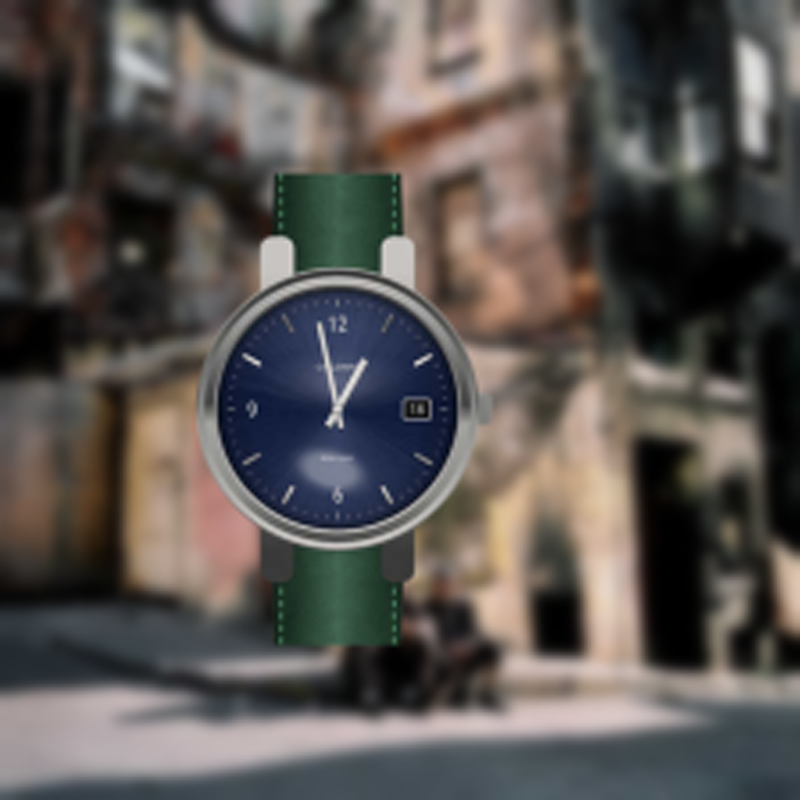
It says 12.58
